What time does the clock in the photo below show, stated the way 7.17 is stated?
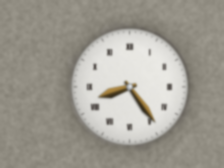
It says 8.24
